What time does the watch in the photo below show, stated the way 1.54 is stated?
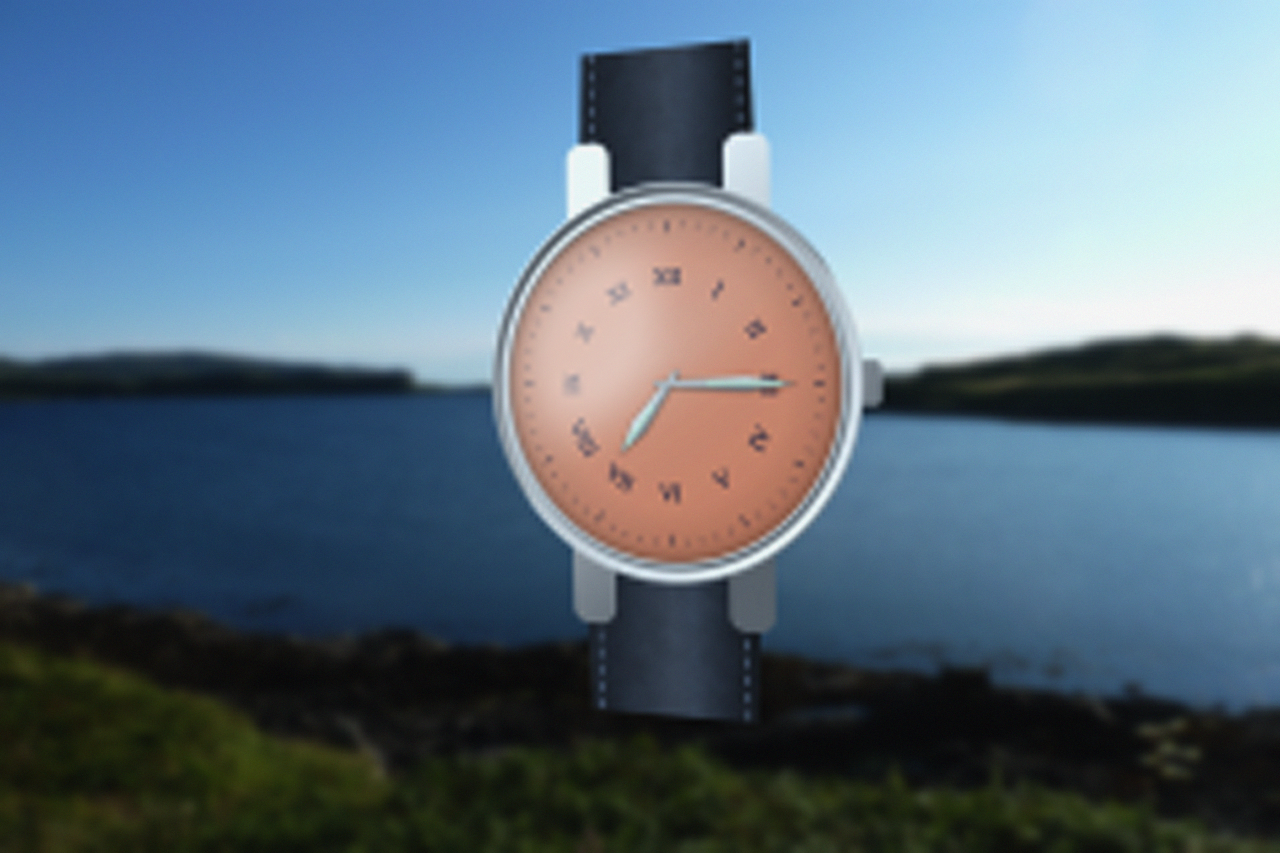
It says 7.15
